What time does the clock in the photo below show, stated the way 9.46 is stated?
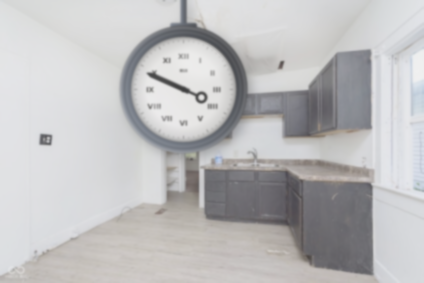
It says 3.49
